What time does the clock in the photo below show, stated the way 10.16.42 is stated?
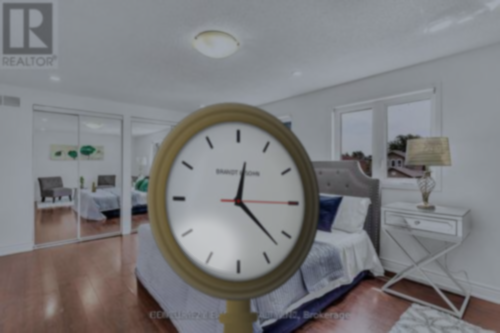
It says 12.22.15
